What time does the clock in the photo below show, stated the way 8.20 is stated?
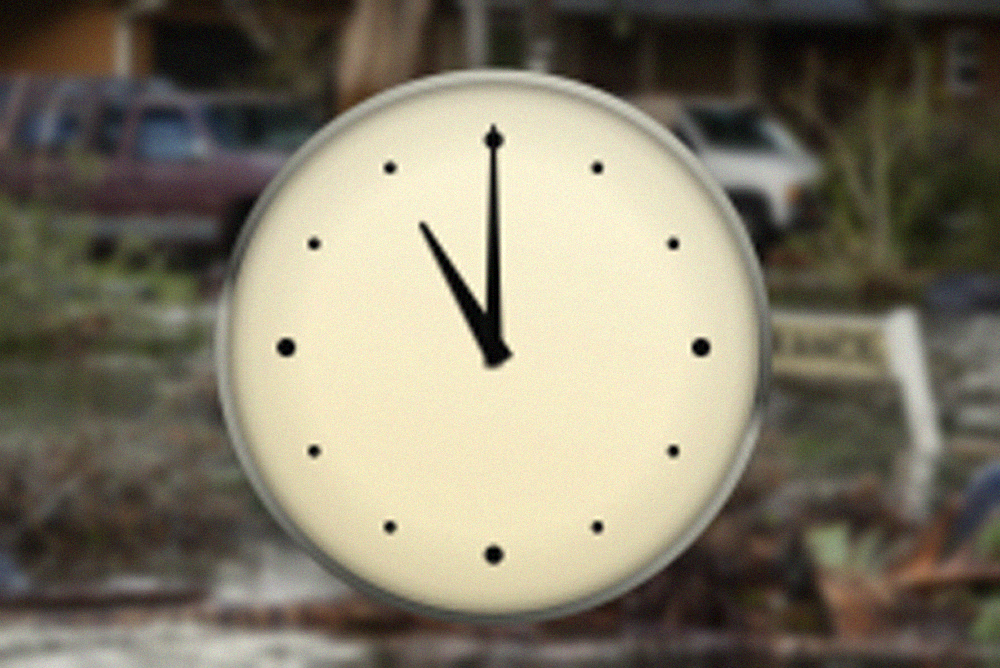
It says 11.00
